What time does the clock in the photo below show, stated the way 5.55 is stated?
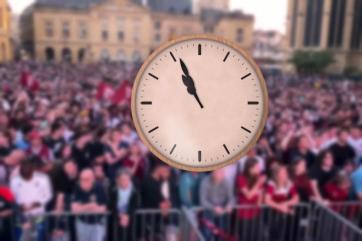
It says 10.56
